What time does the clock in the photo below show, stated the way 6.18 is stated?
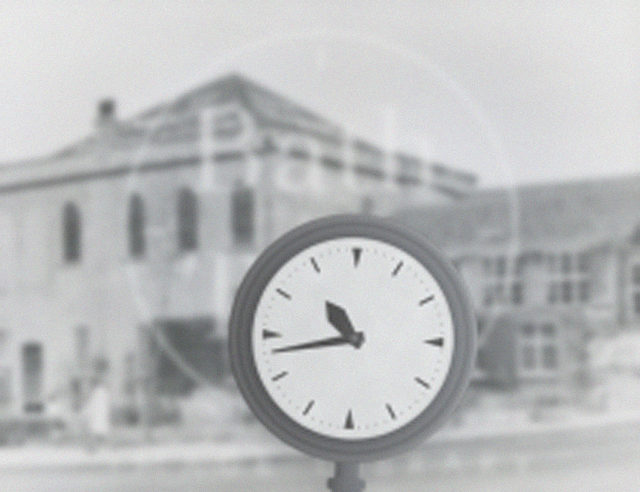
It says 10.43
